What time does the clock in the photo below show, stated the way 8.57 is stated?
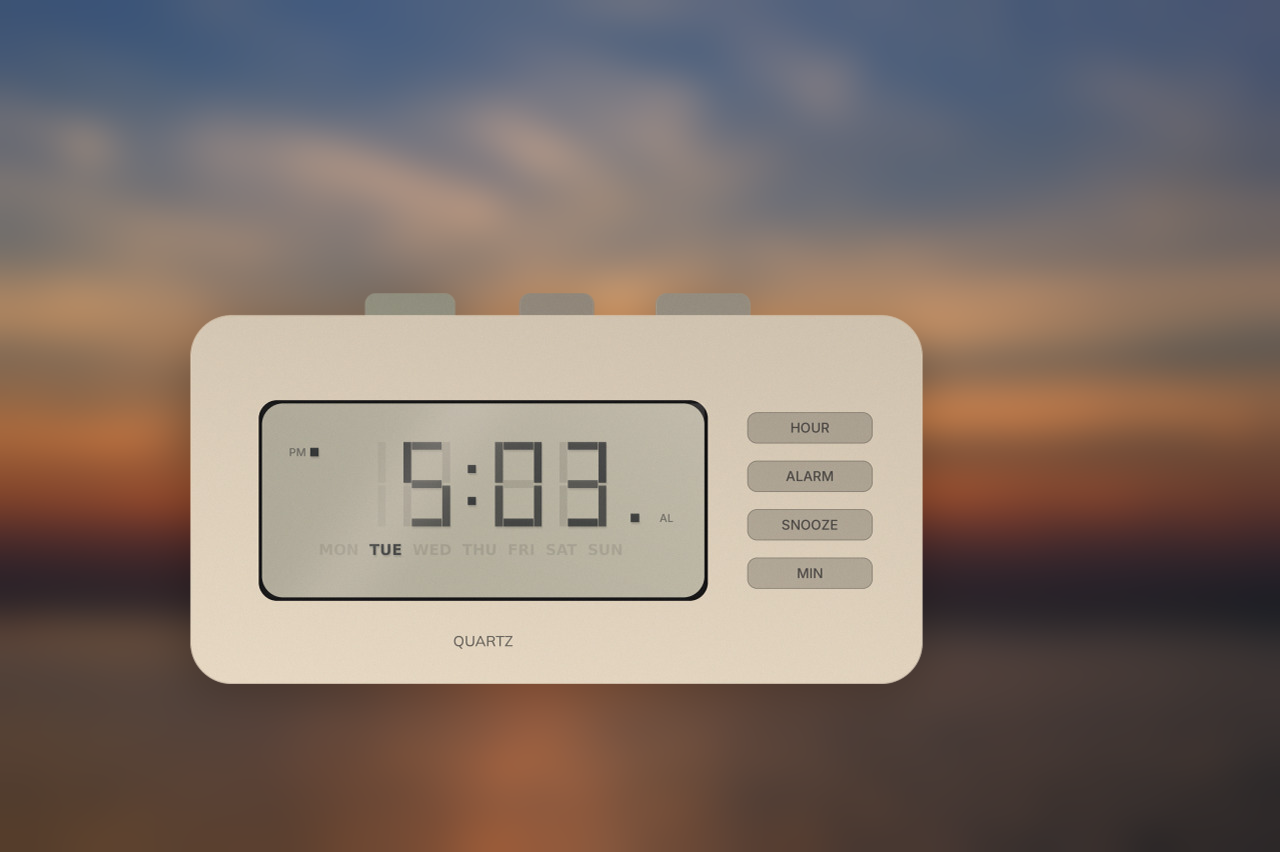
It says 5.03
